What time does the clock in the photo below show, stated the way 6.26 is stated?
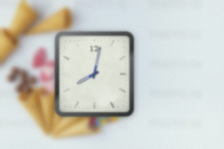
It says 8.02
